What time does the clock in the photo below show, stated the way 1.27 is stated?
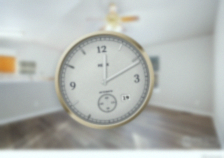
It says 12.11
